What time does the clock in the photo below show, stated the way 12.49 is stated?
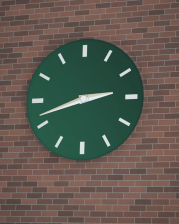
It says 2.42
